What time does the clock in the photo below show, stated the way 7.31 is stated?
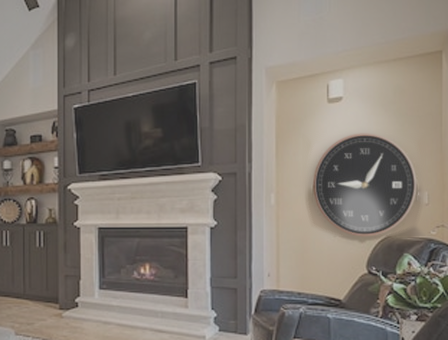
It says 9.05
